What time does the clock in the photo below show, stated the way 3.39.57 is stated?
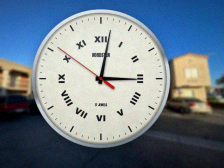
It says 3.01.51
